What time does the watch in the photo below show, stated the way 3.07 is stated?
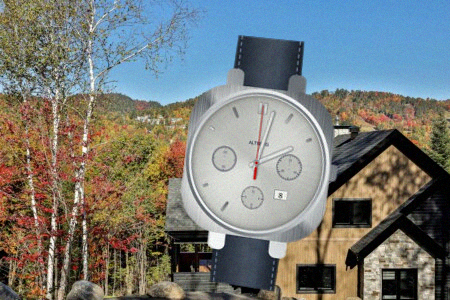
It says 2.02
